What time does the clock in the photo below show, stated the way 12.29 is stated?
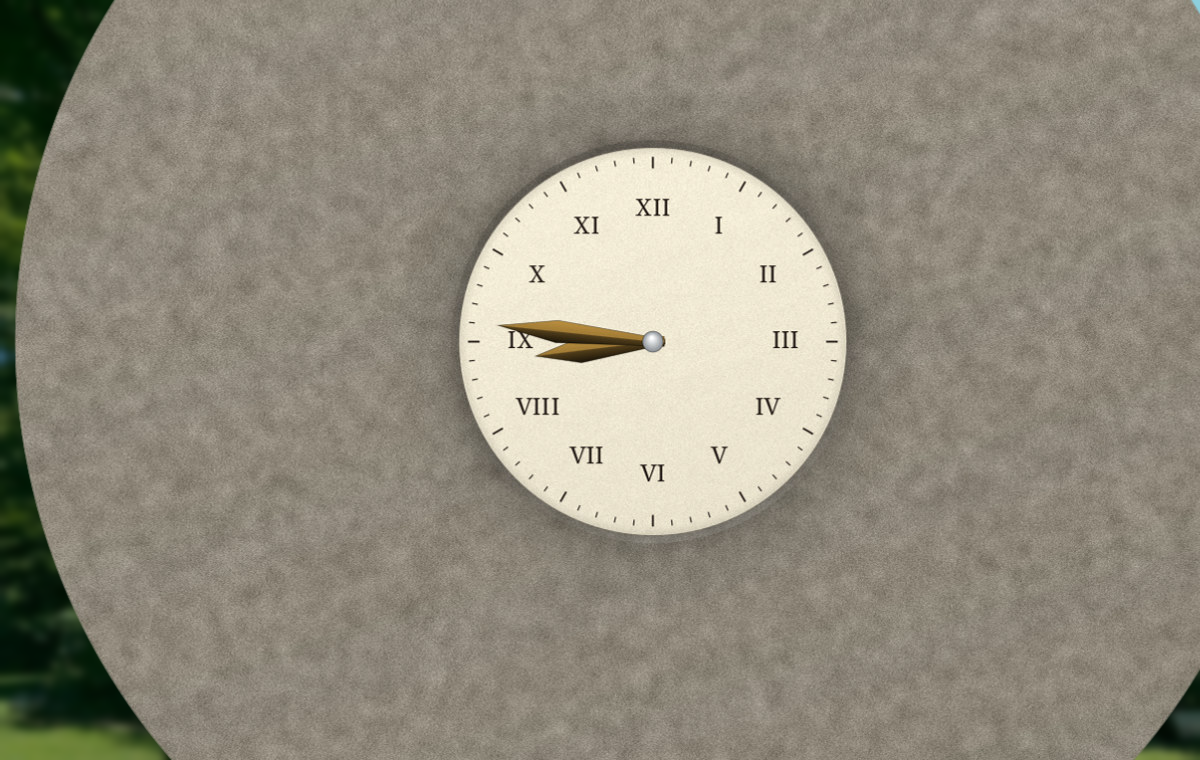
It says 8.46
